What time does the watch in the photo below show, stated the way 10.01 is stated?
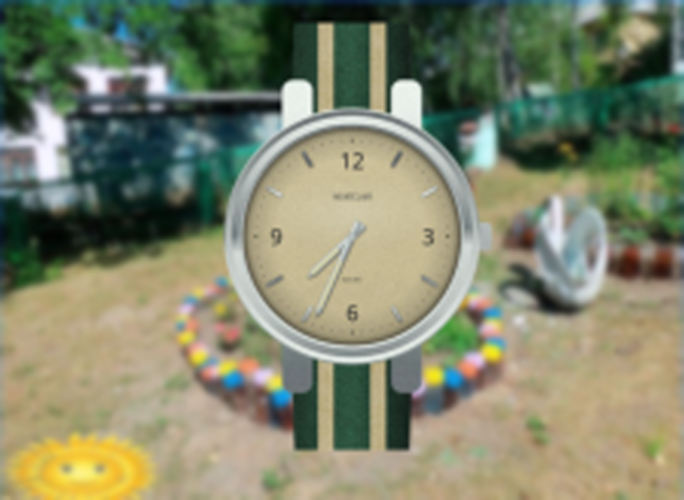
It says 7.34
